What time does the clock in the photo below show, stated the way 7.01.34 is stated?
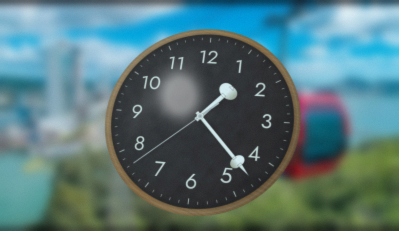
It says 1.22.38
